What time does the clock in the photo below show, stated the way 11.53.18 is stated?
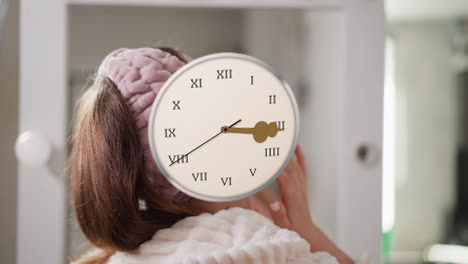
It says 3.15.40
